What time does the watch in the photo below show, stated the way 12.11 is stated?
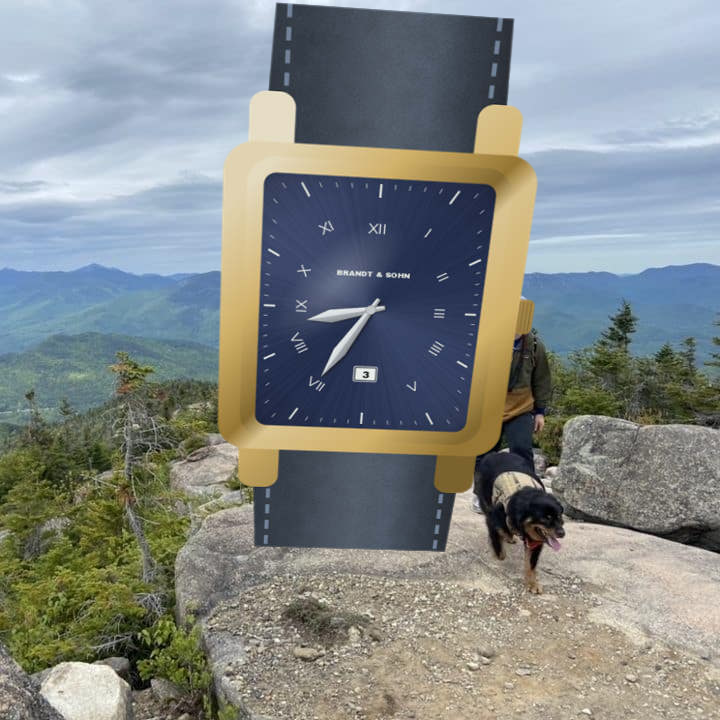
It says 8.35
